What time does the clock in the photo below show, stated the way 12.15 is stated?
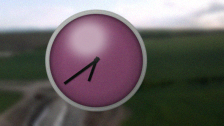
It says 6.39
